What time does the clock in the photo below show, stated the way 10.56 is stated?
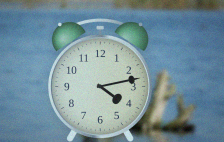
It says 4.13
